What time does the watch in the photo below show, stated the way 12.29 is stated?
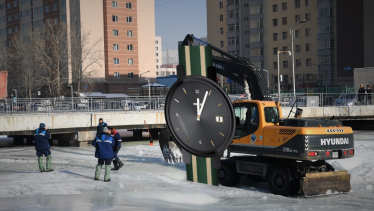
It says 12.04
